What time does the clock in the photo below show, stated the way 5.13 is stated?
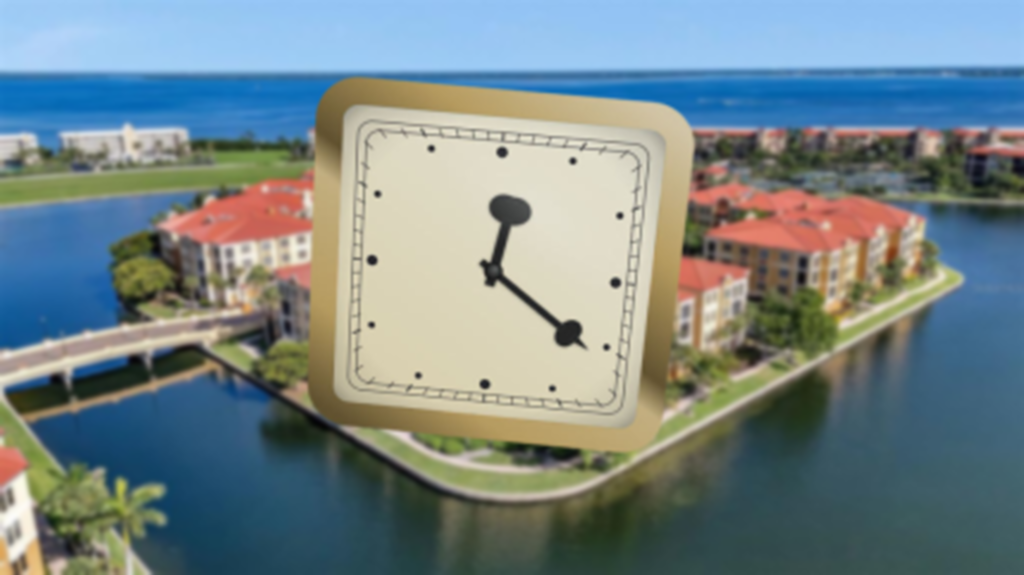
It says 12.21
